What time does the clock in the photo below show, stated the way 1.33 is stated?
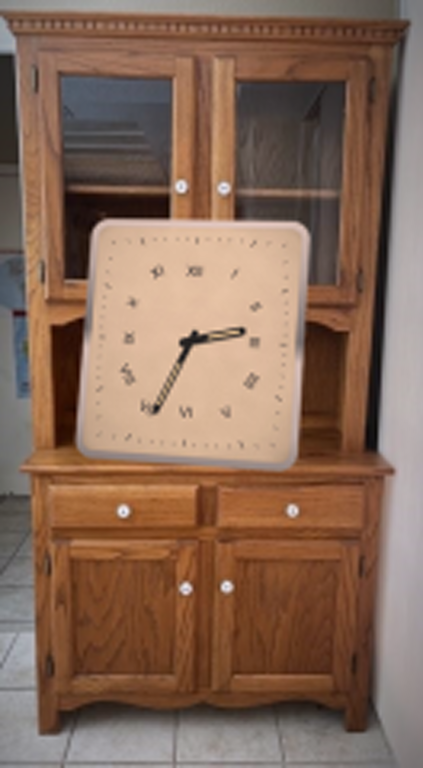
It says 2.34
